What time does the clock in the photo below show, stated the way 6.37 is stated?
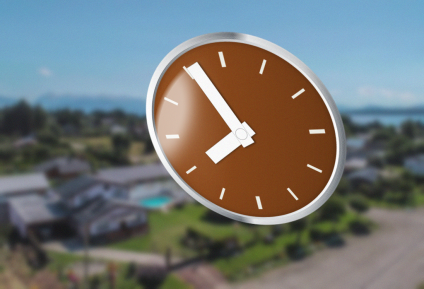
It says 7.56
